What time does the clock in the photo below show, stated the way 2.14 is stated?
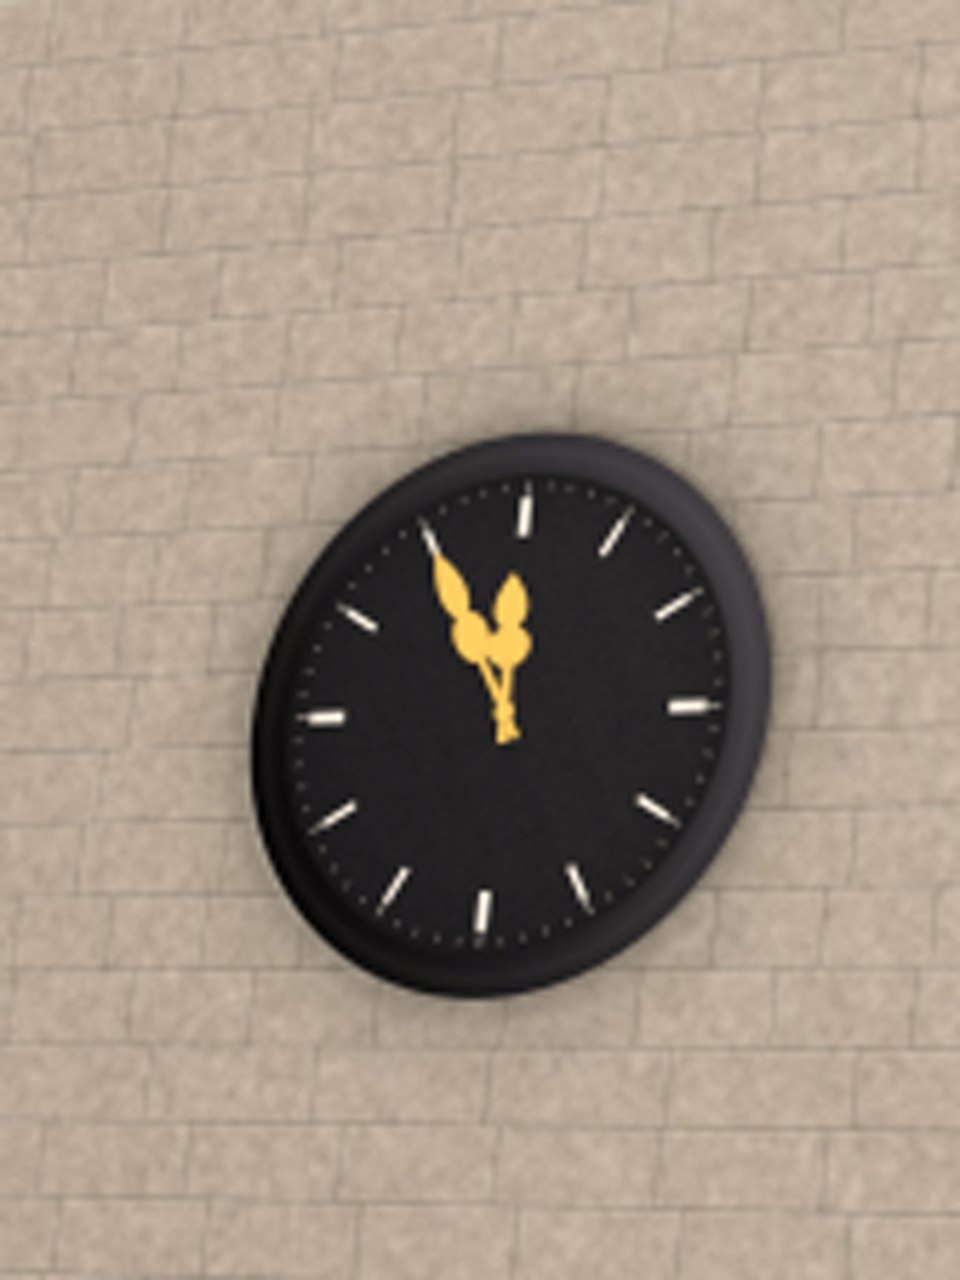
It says 11.55
